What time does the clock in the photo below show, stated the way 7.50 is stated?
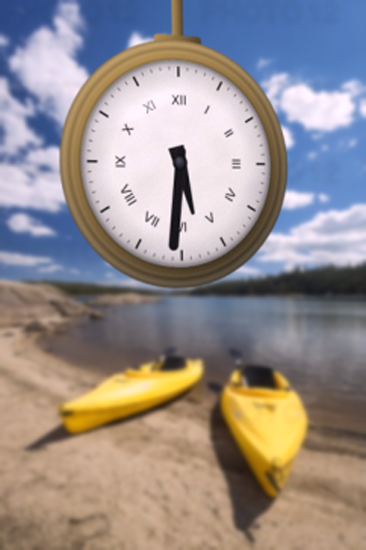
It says 5.31
